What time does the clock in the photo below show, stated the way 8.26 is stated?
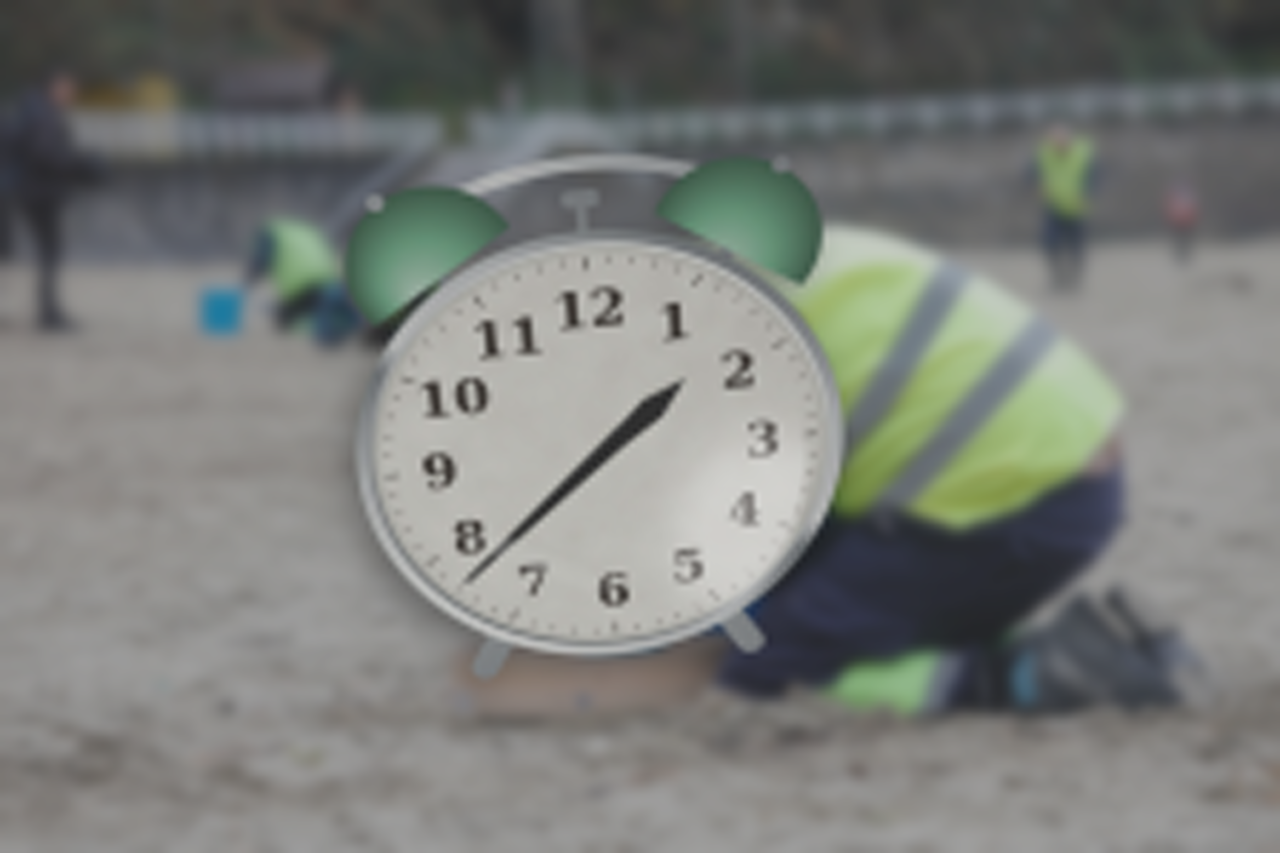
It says 1.38
